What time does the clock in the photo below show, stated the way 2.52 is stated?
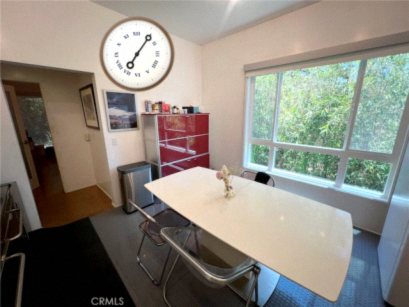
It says 7.06
